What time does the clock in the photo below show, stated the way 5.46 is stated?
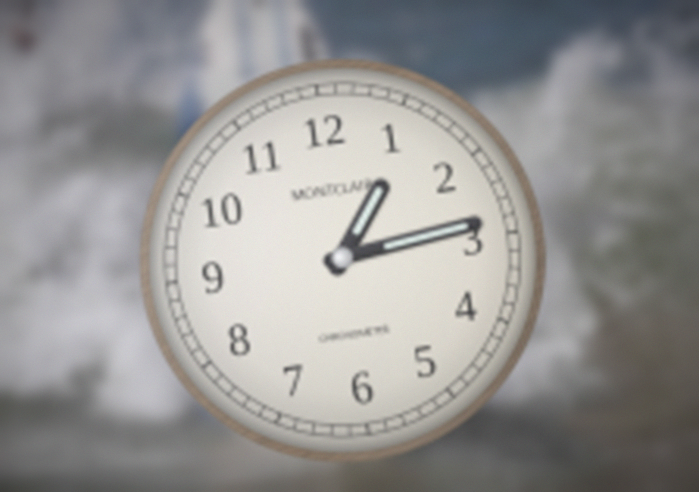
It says 1.14
